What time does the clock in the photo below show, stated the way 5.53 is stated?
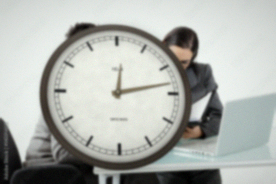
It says 12.13
